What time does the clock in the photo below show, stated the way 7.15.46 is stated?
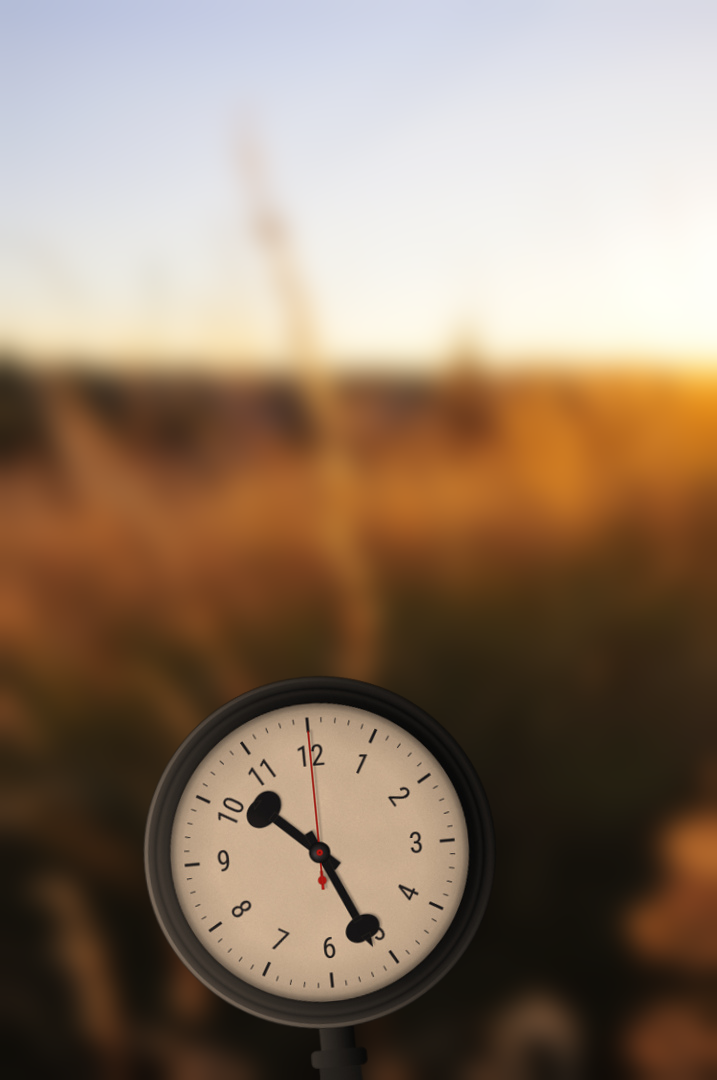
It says 10.26.00
